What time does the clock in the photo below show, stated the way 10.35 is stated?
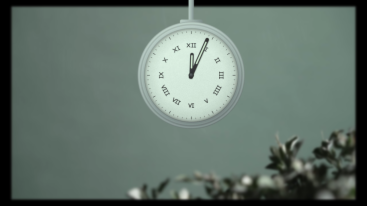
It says 12.04
